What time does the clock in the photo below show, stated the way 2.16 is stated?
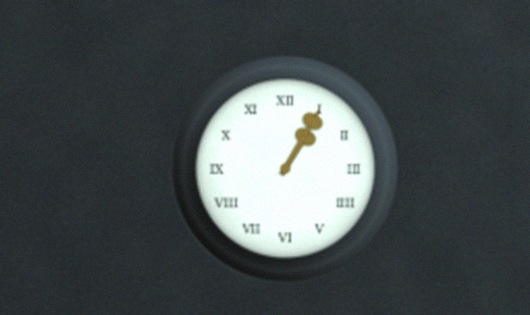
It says 1.05
